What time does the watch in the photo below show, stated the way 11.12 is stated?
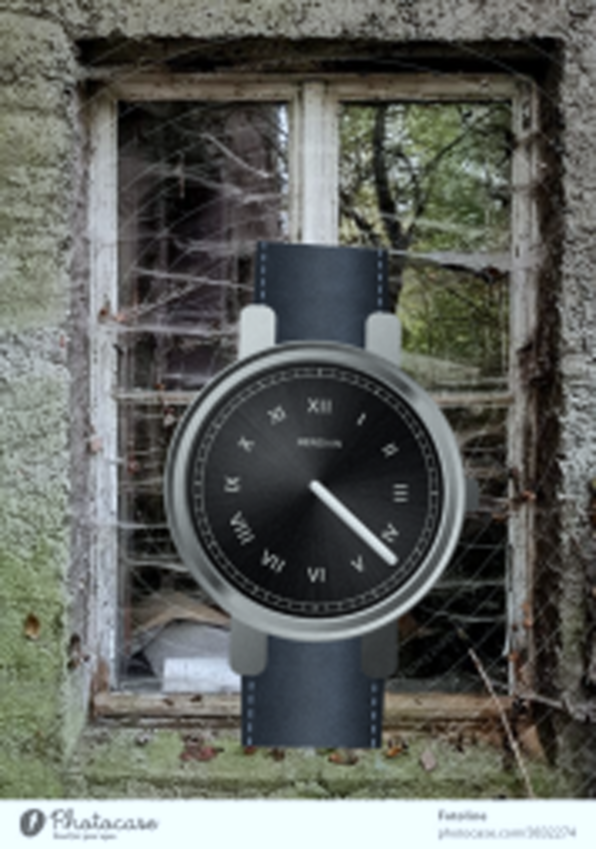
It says 4.22
